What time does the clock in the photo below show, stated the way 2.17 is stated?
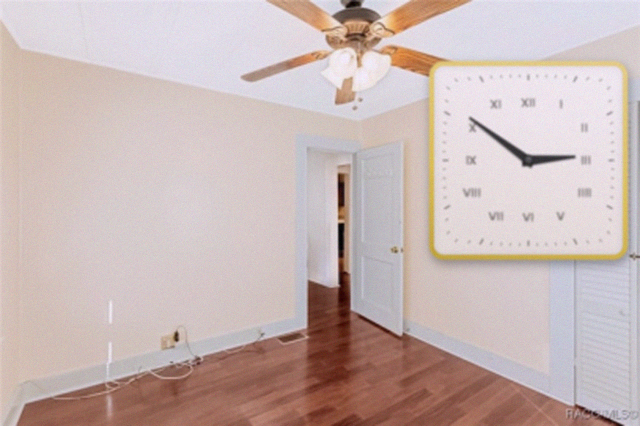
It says 2.51
